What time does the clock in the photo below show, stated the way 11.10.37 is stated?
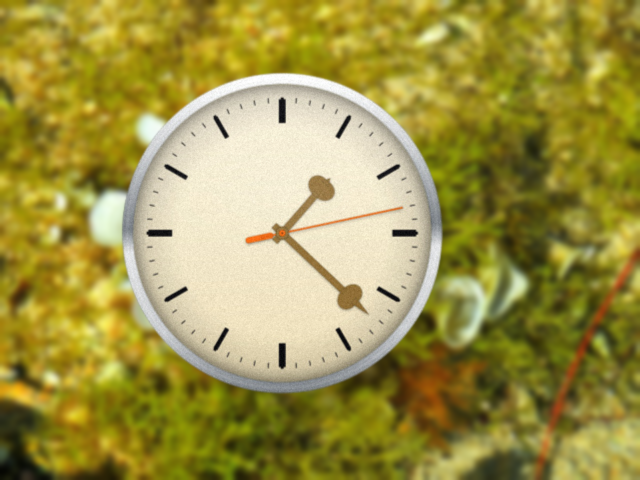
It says 1.22.13
